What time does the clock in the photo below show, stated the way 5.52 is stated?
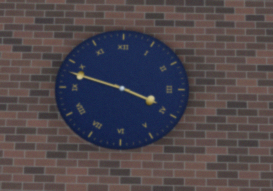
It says 3.48
